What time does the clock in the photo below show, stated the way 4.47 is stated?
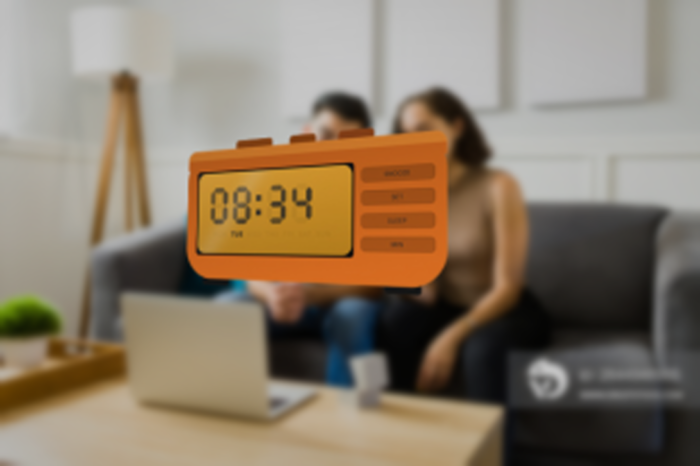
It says 8.34
